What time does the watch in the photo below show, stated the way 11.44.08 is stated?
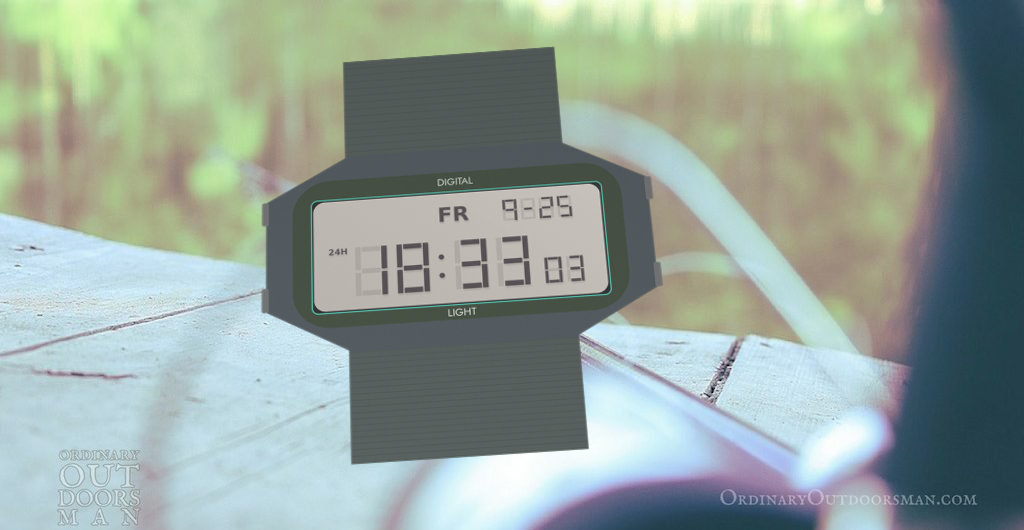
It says 18.33.03
